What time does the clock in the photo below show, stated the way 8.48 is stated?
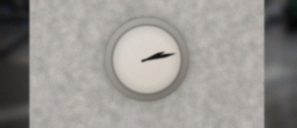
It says 2.13
